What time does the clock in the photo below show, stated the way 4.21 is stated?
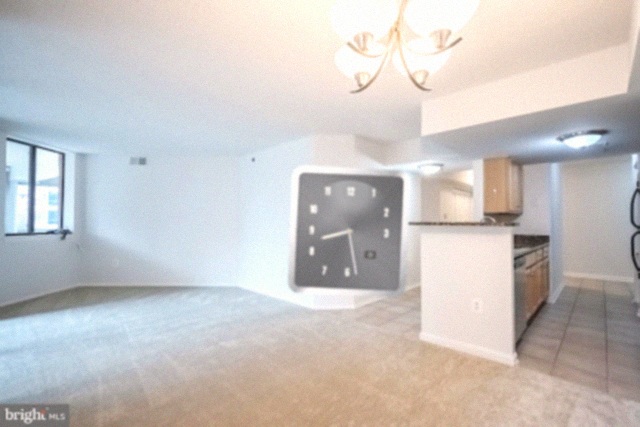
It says 8.28
